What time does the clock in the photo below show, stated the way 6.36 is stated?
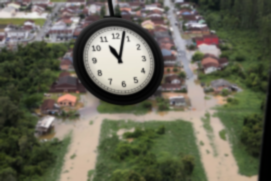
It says 11.03
